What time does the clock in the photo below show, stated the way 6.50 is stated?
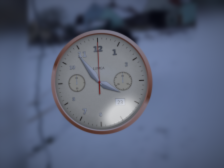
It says 3.54
